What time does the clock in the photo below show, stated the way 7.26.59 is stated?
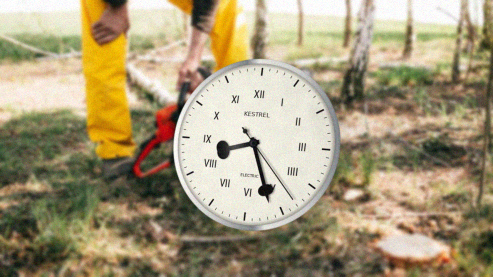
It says 8.26.23
